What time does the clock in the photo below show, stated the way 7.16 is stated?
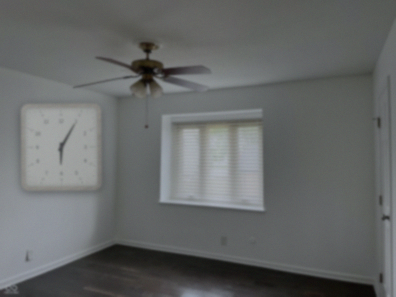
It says 6.05
